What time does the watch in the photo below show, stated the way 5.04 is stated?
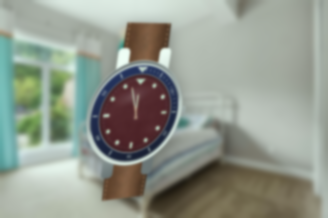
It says 11.57
